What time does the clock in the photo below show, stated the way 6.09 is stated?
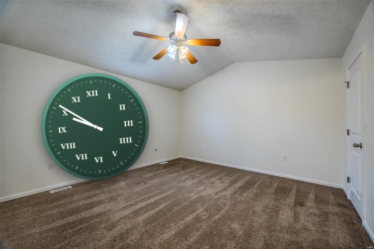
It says 9.51
